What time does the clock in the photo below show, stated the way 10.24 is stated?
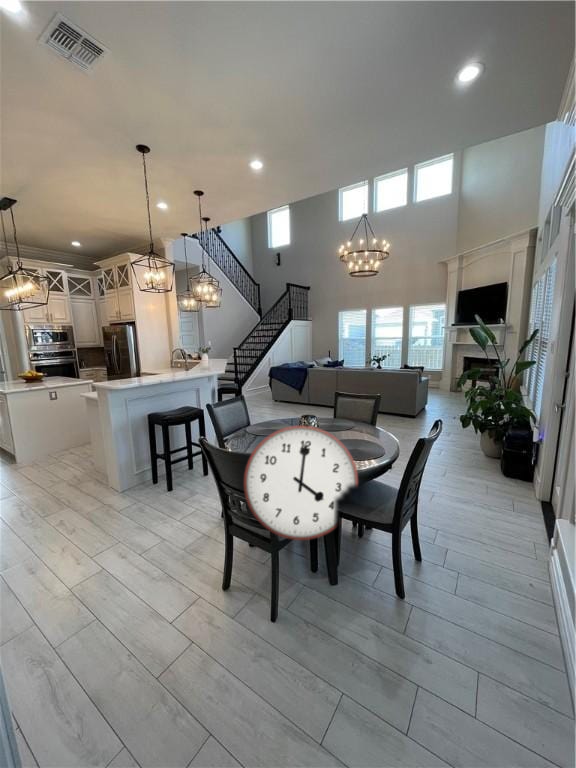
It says 4.00
